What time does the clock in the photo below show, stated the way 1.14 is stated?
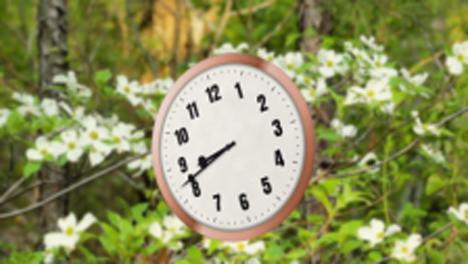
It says 8.42
